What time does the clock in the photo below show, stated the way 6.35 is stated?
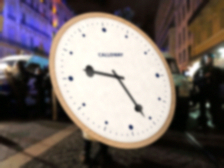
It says 9.26
